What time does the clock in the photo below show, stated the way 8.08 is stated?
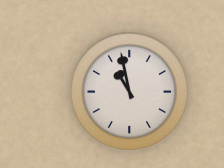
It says 10.58
